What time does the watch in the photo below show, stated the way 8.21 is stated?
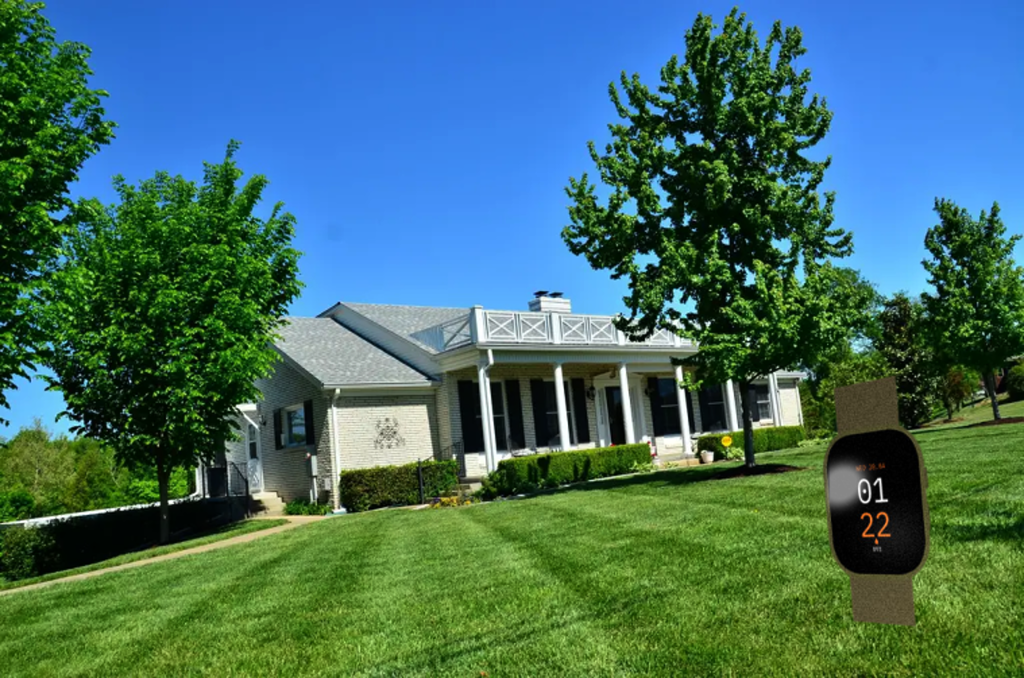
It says 1.22
